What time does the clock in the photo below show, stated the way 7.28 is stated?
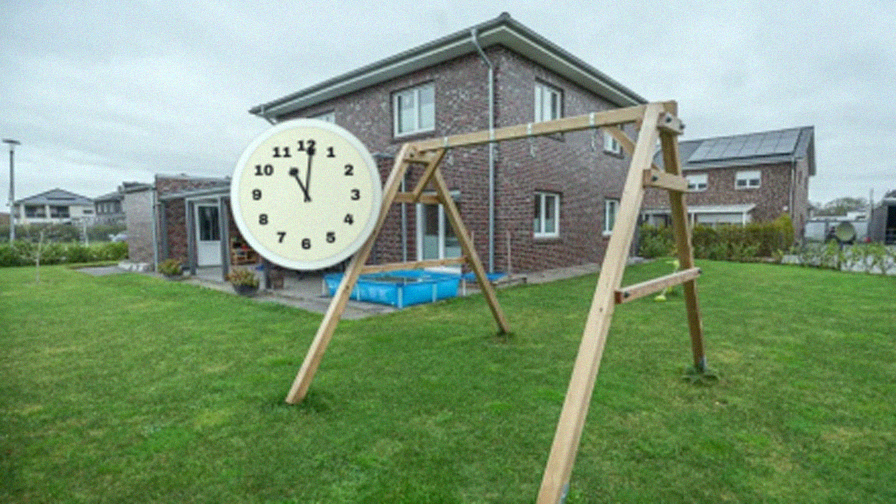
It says 11.01
